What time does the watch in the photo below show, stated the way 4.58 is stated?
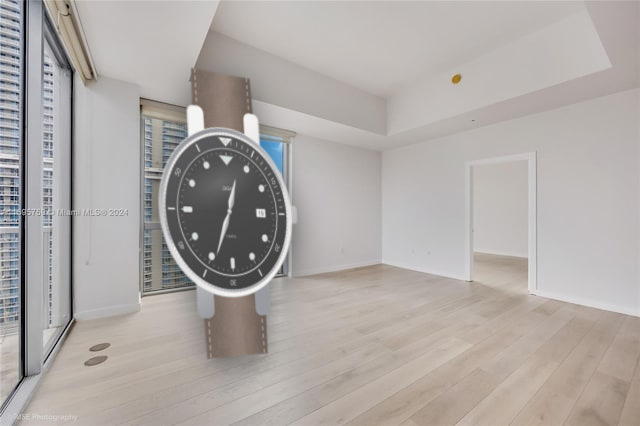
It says 12.34
